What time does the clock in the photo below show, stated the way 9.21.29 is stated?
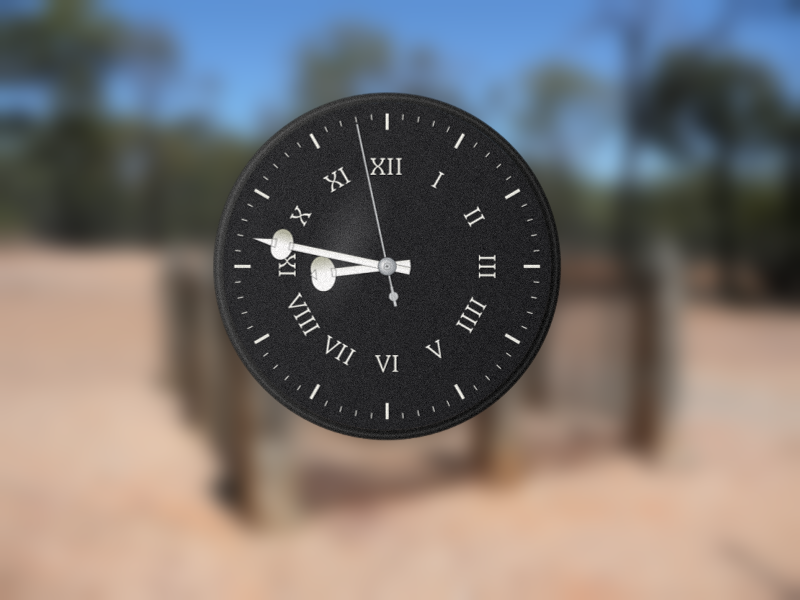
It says 8.46.58
